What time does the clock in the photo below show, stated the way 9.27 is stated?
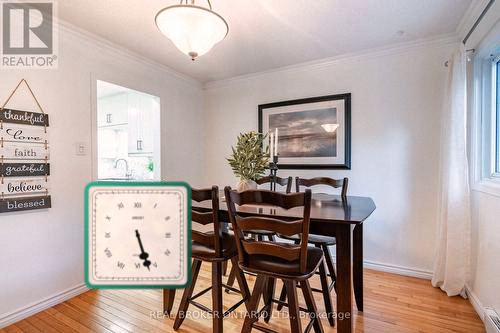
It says 5.27
